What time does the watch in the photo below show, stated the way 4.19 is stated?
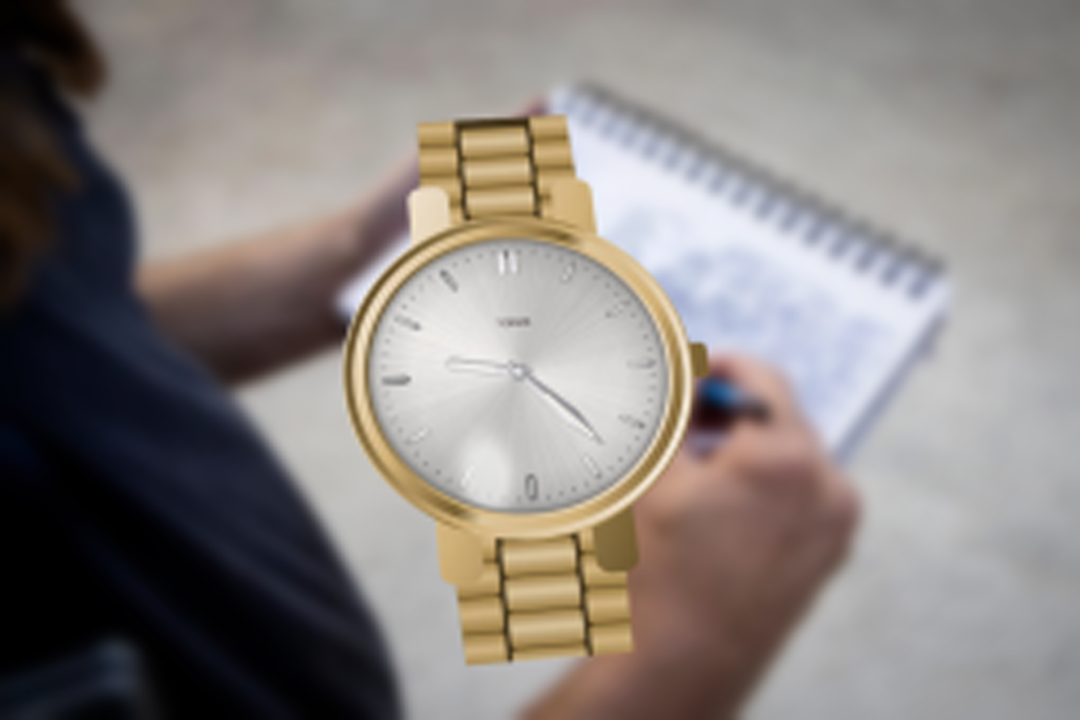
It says 9.23
